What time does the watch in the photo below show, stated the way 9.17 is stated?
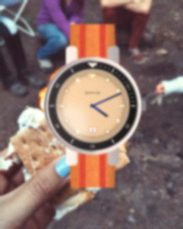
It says 4.11
